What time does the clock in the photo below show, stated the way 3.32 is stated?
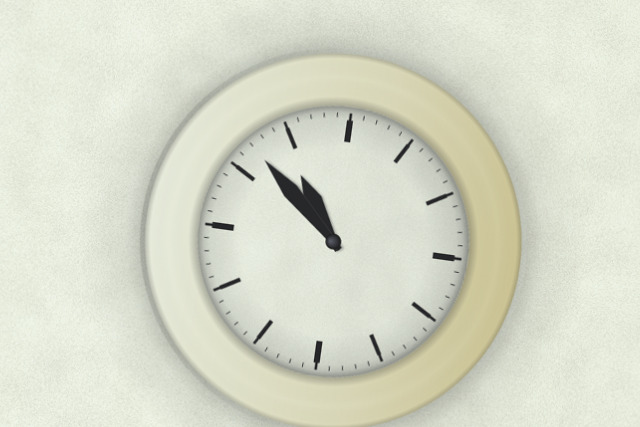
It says 10.52
